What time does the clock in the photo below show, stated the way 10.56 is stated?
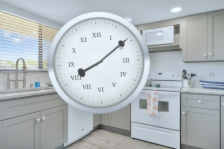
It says 8.09
